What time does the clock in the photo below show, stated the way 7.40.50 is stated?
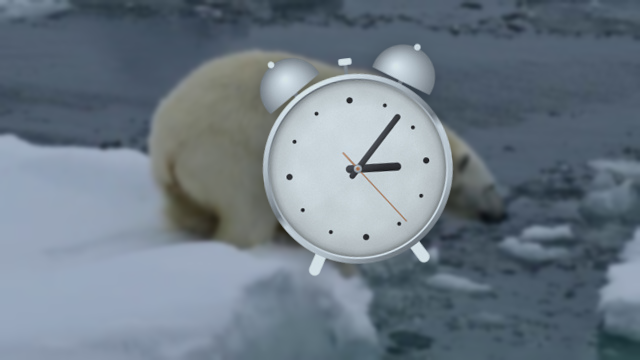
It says 3.07.24
